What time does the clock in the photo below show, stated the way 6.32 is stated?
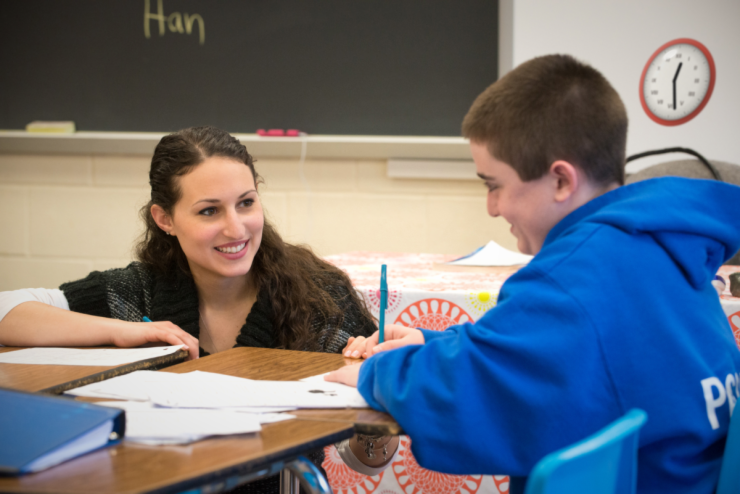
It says 12.28
